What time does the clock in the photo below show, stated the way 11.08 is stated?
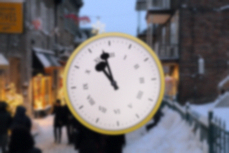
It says 10.58
